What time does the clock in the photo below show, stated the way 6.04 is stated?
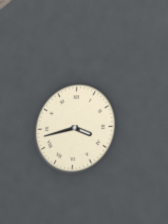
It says 3.43
